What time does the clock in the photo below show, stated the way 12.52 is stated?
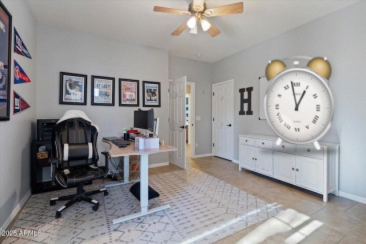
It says 12.58
